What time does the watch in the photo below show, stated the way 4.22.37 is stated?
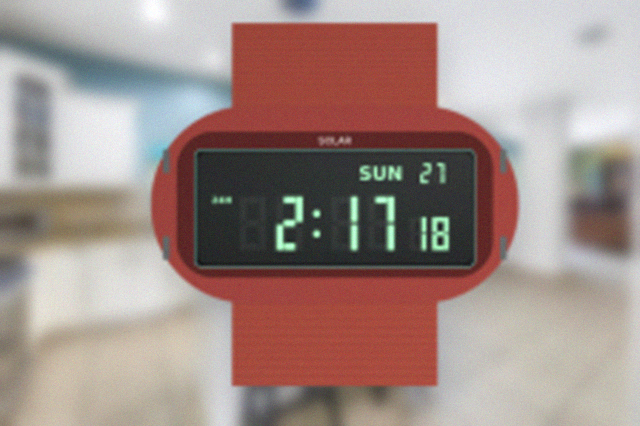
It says 2.17.18
